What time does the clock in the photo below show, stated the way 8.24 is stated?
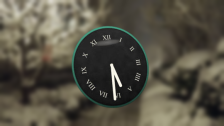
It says 5.31
